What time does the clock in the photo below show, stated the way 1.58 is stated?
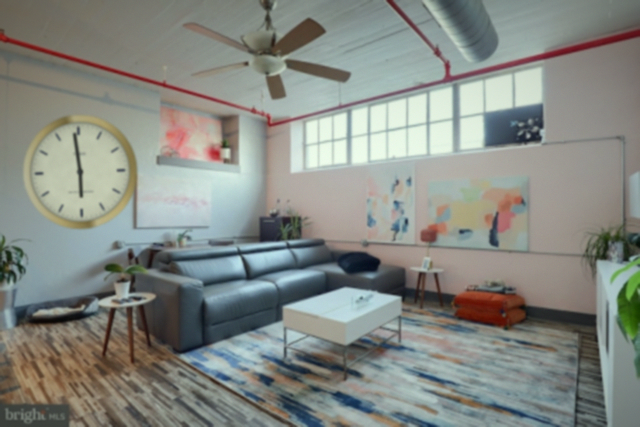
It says 5.59
